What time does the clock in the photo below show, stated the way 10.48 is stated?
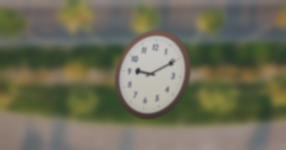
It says 9.10
